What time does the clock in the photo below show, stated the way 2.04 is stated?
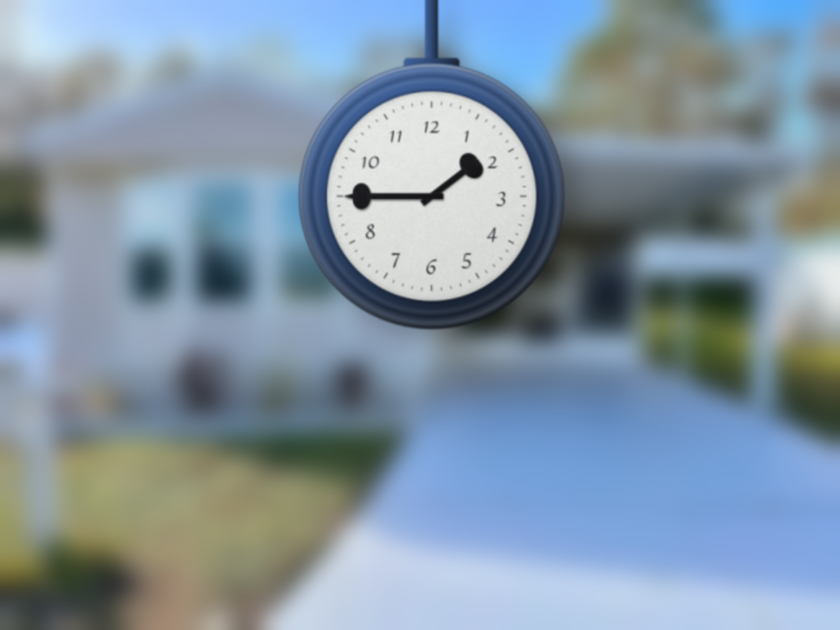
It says 1.45
